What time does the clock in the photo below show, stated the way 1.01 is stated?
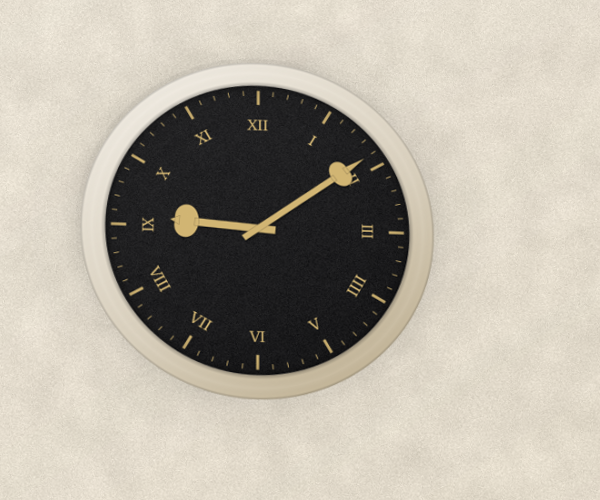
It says 9.09
